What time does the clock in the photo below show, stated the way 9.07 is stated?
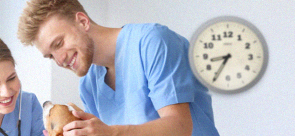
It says 8.35
